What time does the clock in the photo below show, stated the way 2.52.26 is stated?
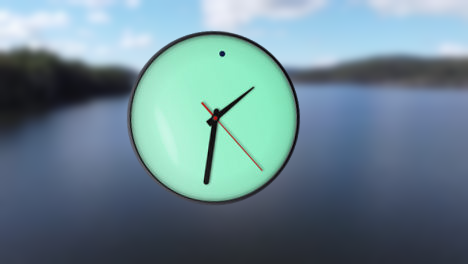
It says 1.30.22
